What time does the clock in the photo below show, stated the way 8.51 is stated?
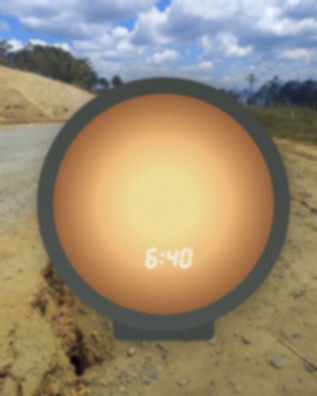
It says 6.40
